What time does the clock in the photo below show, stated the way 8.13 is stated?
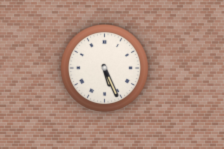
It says 5.26
